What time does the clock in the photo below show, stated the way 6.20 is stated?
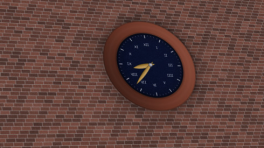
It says 8.37
